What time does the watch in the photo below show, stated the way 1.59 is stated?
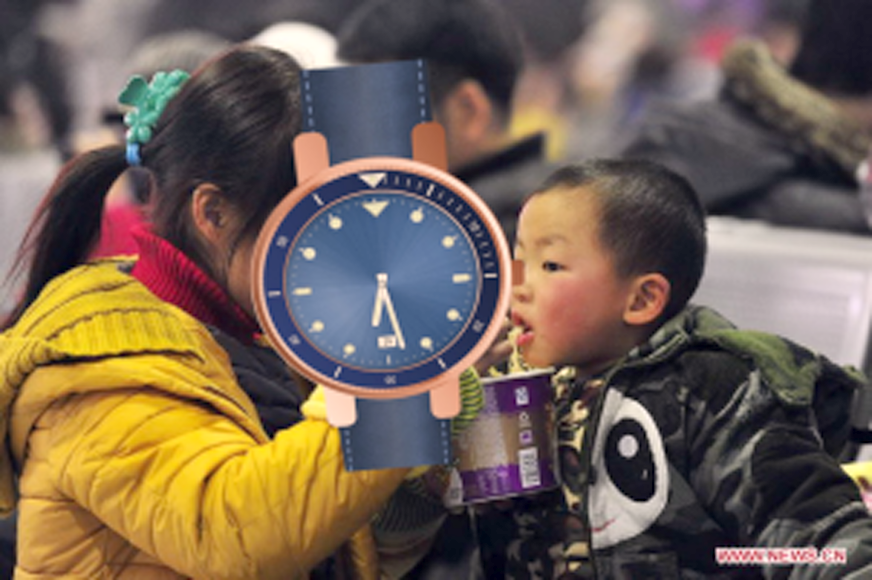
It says 6.28
